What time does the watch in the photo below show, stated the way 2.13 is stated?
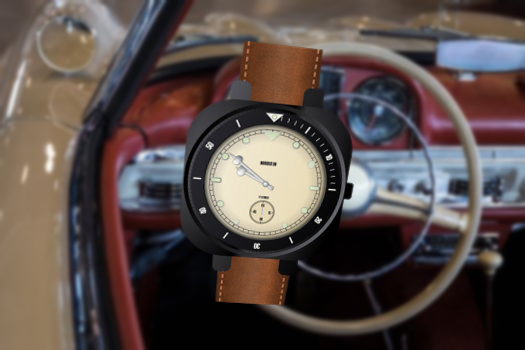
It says 9.51
